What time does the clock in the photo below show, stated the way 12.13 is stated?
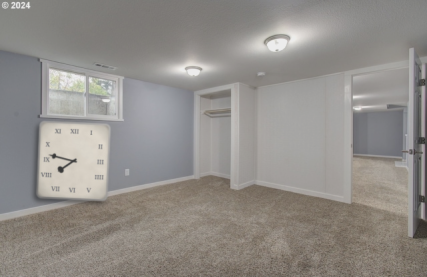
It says 7.47
